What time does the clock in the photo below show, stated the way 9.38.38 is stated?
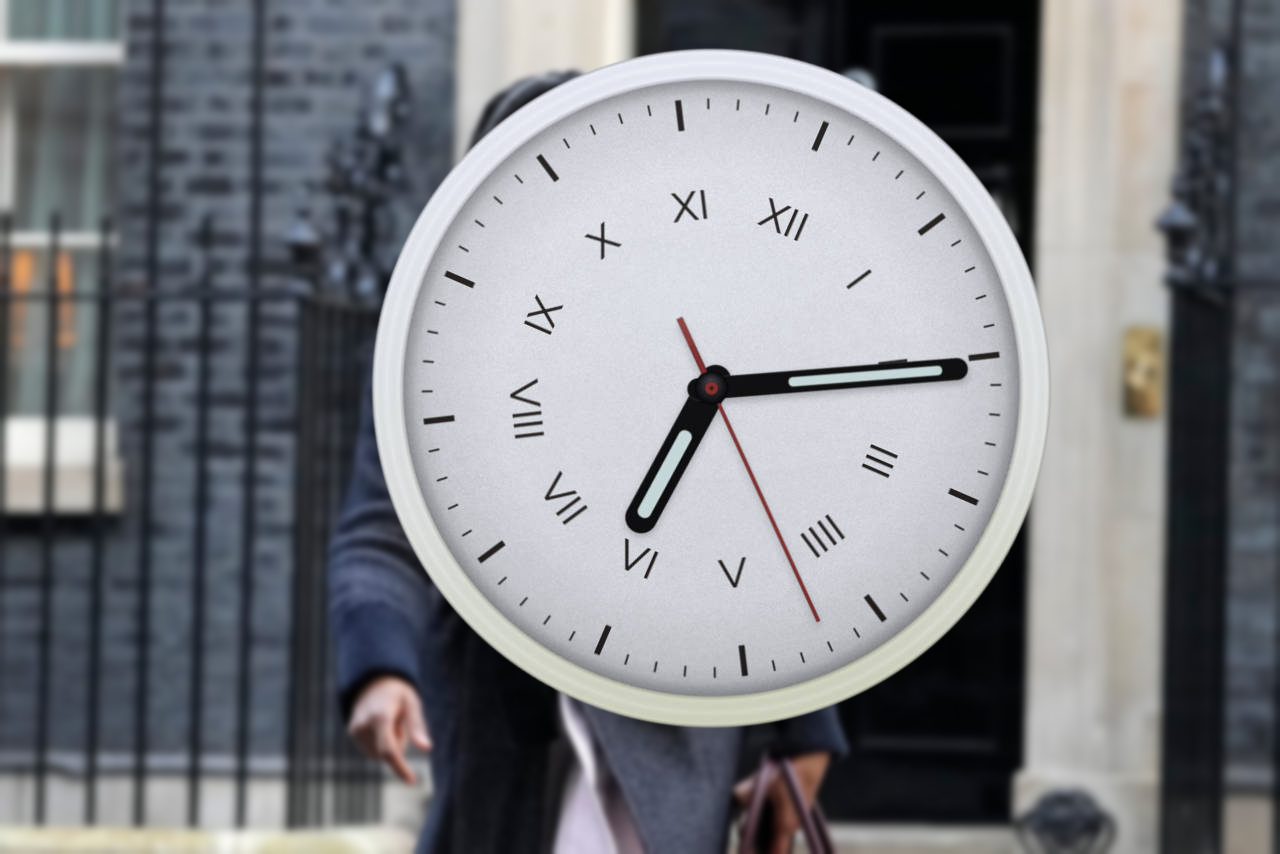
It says 6.10.22
